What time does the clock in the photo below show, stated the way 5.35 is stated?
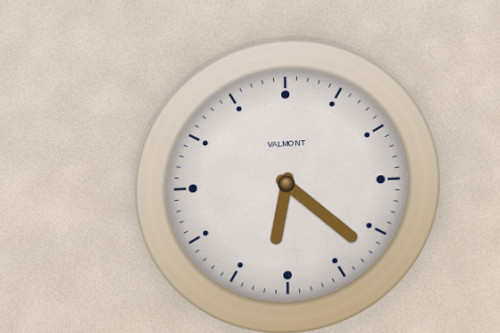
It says 6.22
